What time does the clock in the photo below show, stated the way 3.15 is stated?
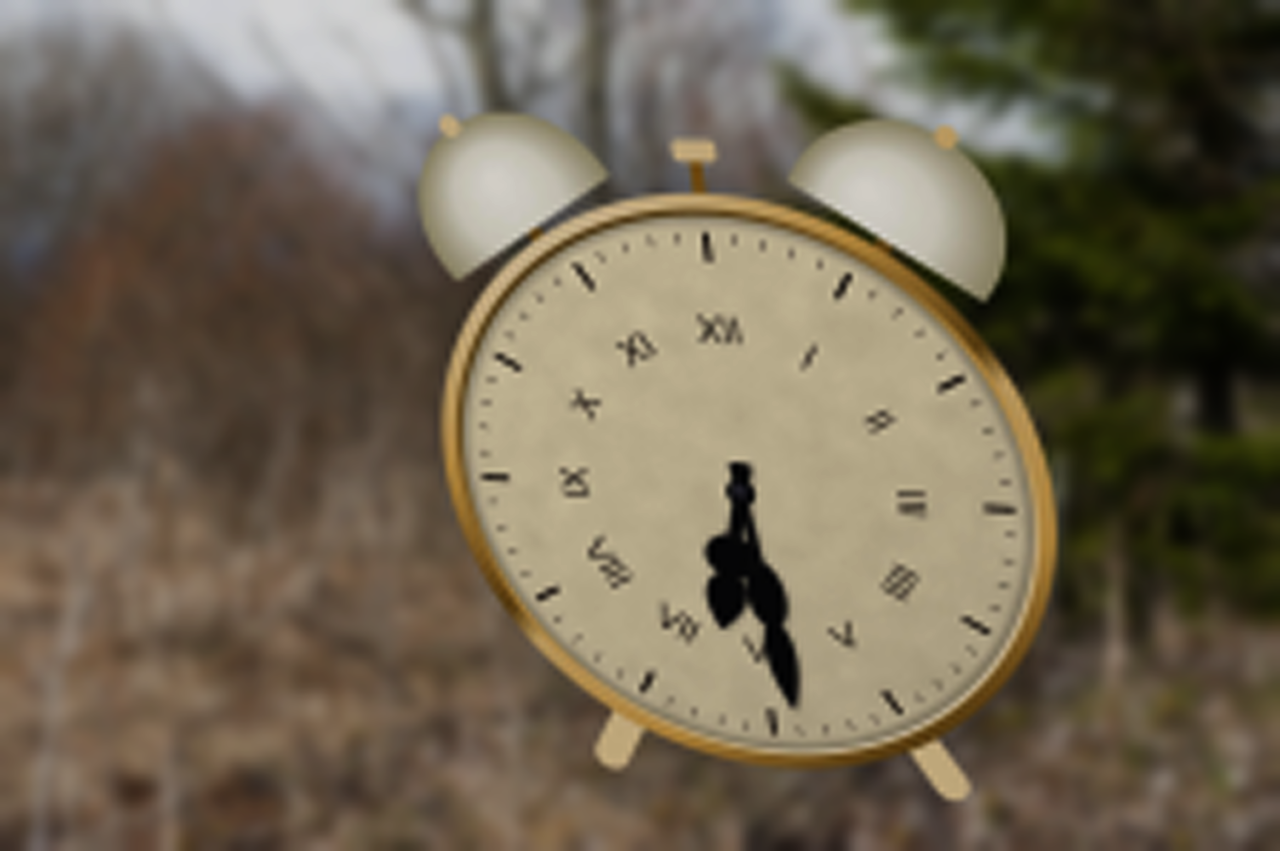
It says 6.29
